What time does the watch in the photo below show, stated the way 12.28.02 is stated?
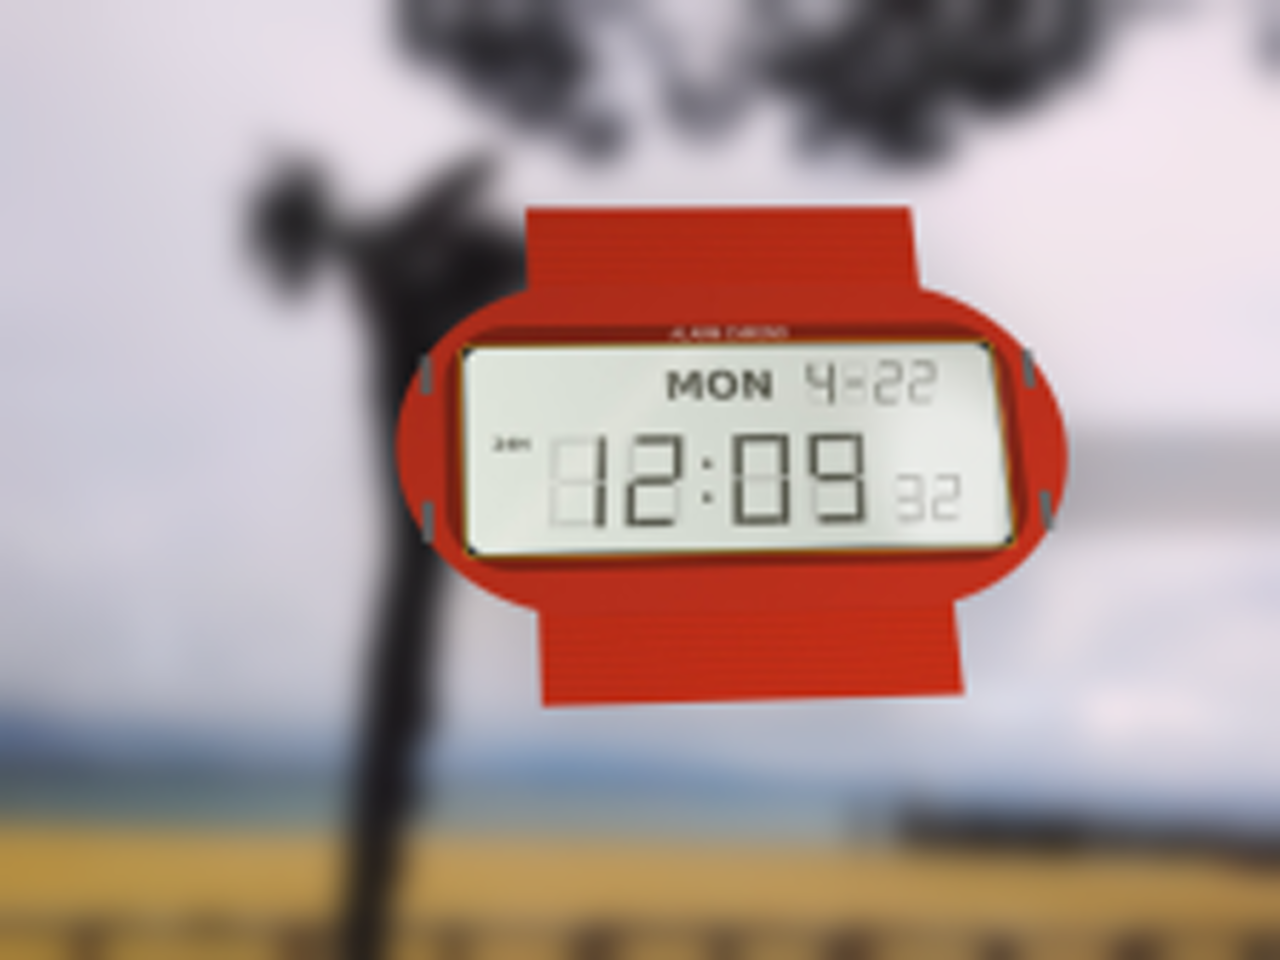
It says 12.09.32
